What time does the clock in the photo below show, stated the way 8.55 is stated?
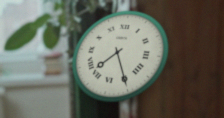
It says 7.25
